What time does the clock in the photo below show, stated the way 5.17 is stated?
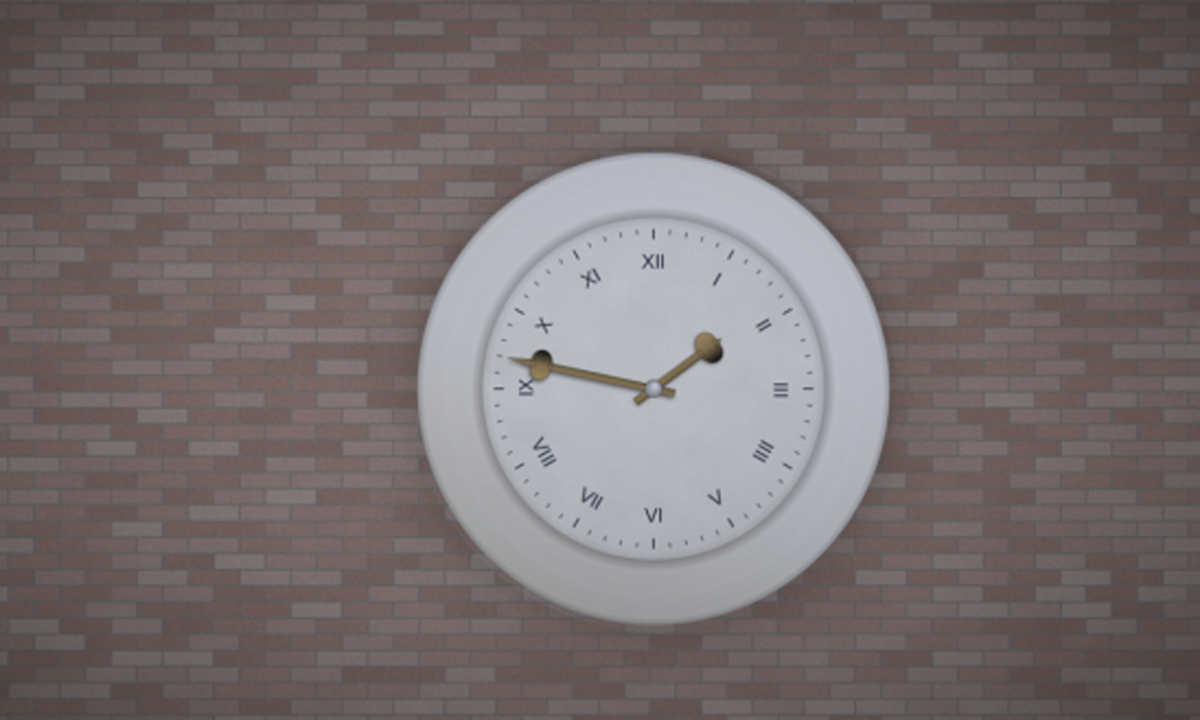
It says 1.47
